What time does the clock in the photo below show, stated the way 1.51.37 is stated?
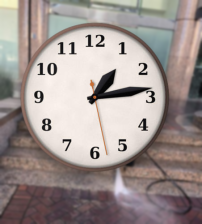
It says 1.13.28
